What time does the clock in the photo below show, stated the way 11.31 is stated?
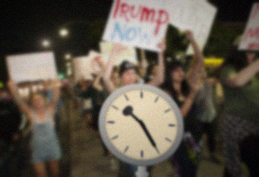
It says 10.25
